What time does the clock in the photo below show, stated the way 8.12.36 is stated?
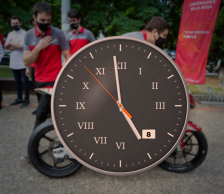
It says 4.58.53
